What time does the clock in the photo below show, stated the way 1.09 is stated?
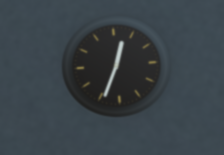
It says 12.34
